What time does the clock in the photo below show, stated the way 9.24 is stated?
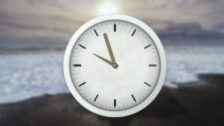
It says 9.57
